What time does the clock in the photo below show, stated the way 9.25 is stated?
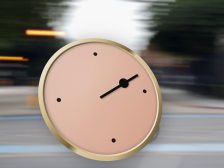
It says 2.11
